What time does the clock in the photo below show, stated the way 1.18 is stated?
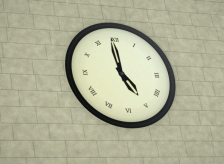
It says 4.59
